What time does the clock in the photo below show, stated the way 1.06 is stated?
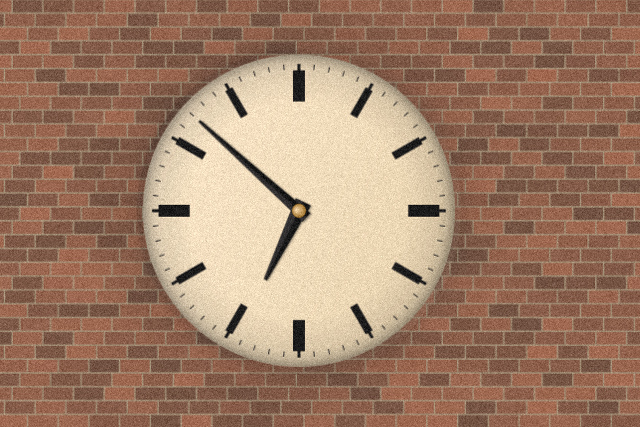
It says 6.52
